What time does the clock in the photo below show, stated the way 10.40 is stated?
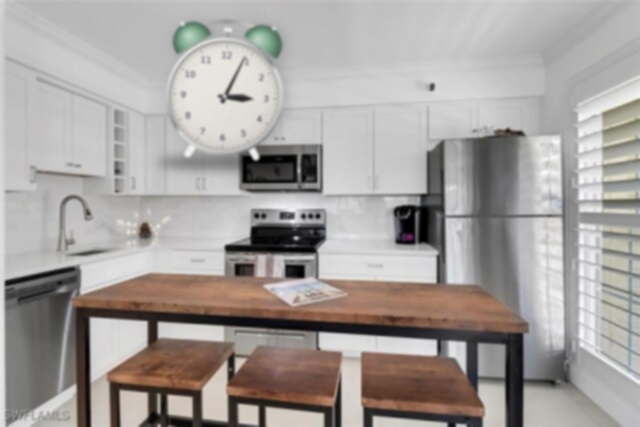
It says 3.04
